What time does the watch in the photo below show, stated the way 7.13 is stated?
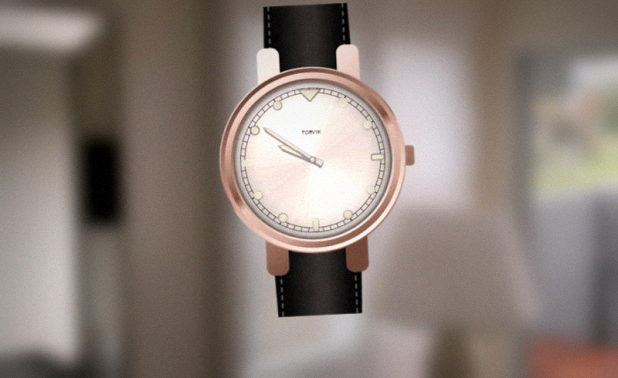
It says 9.51
